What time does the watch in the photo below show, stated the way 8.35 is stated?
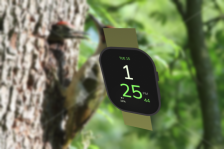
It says 1.25
